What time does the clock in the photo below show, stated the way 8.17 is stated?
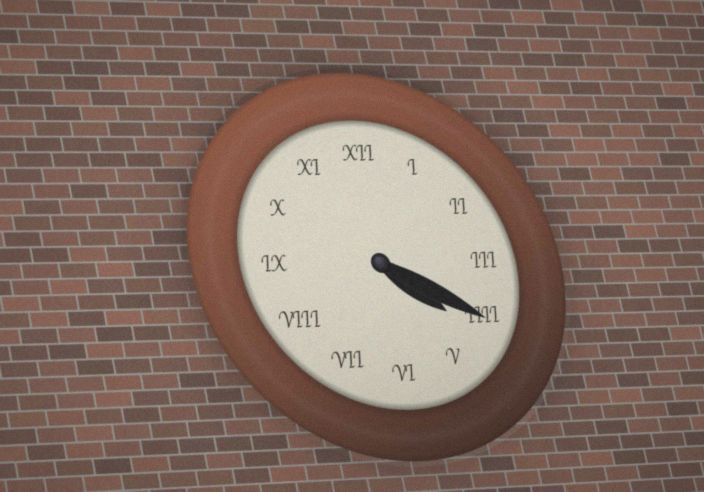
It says 4.20
